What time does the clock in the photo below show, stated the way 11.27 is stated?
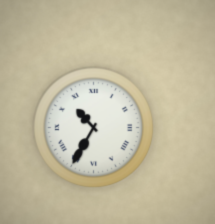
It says 10.35
